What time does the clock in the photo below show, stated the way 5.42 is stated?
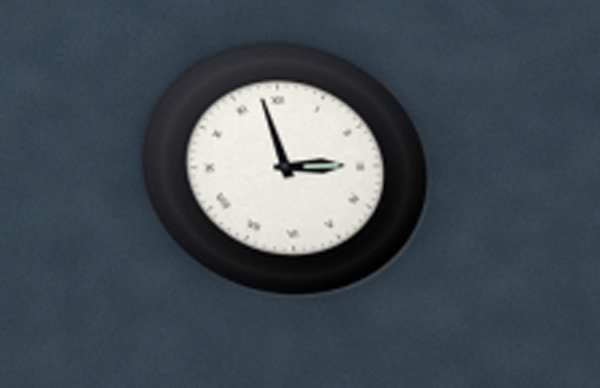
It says 2.58
